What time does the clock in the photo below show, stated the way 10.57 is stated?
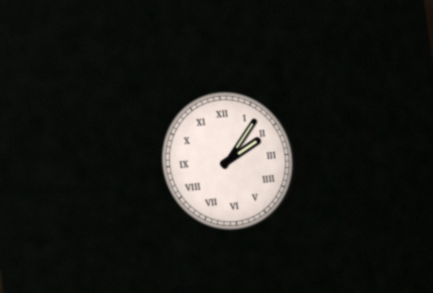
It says 2.07
